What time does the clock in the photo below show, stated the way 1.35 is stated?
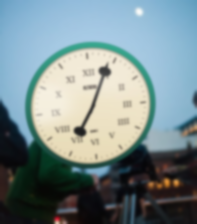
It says 7.04
